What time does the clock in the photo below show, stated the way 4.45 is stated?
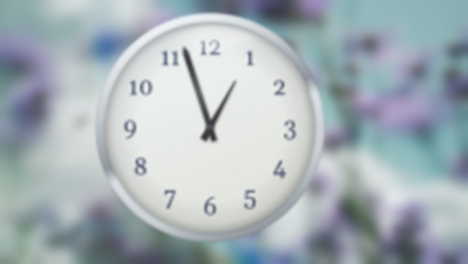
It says 12.57
